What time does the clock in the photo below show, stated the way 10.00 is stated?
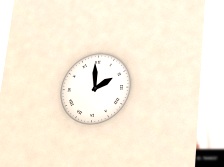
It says 1.59
